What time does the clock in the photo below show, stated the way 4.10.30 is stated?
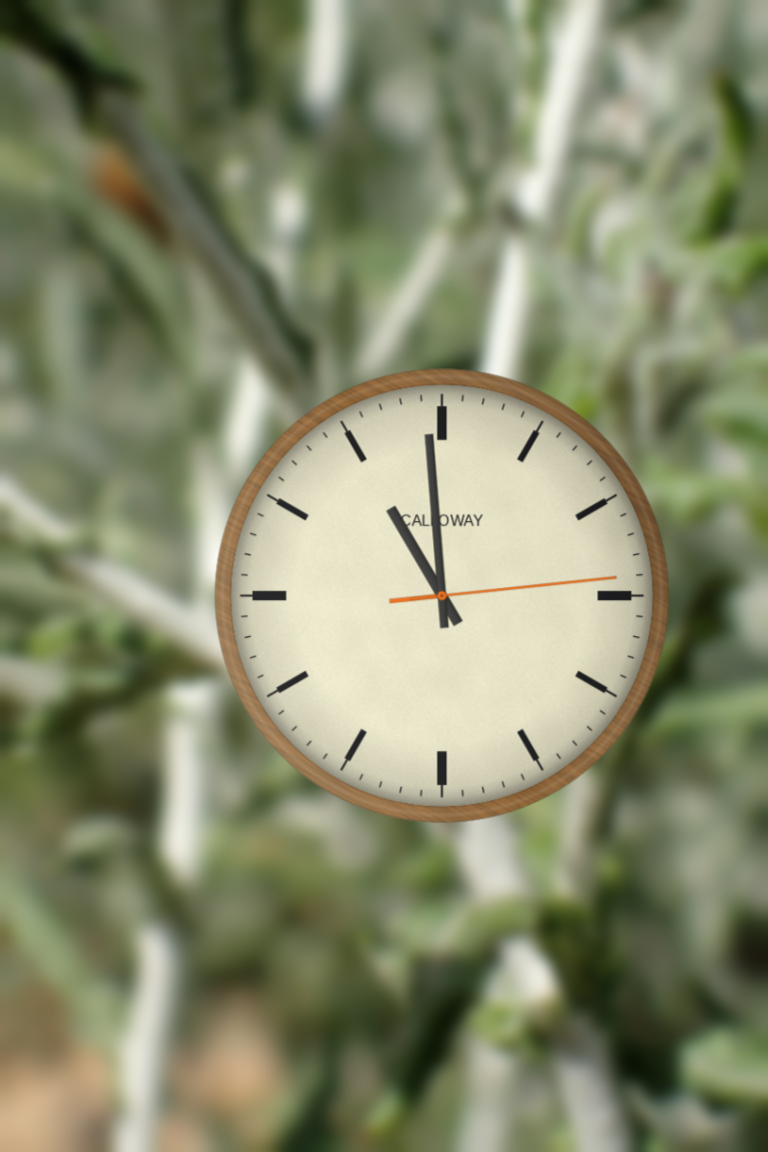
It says 10.59.14
